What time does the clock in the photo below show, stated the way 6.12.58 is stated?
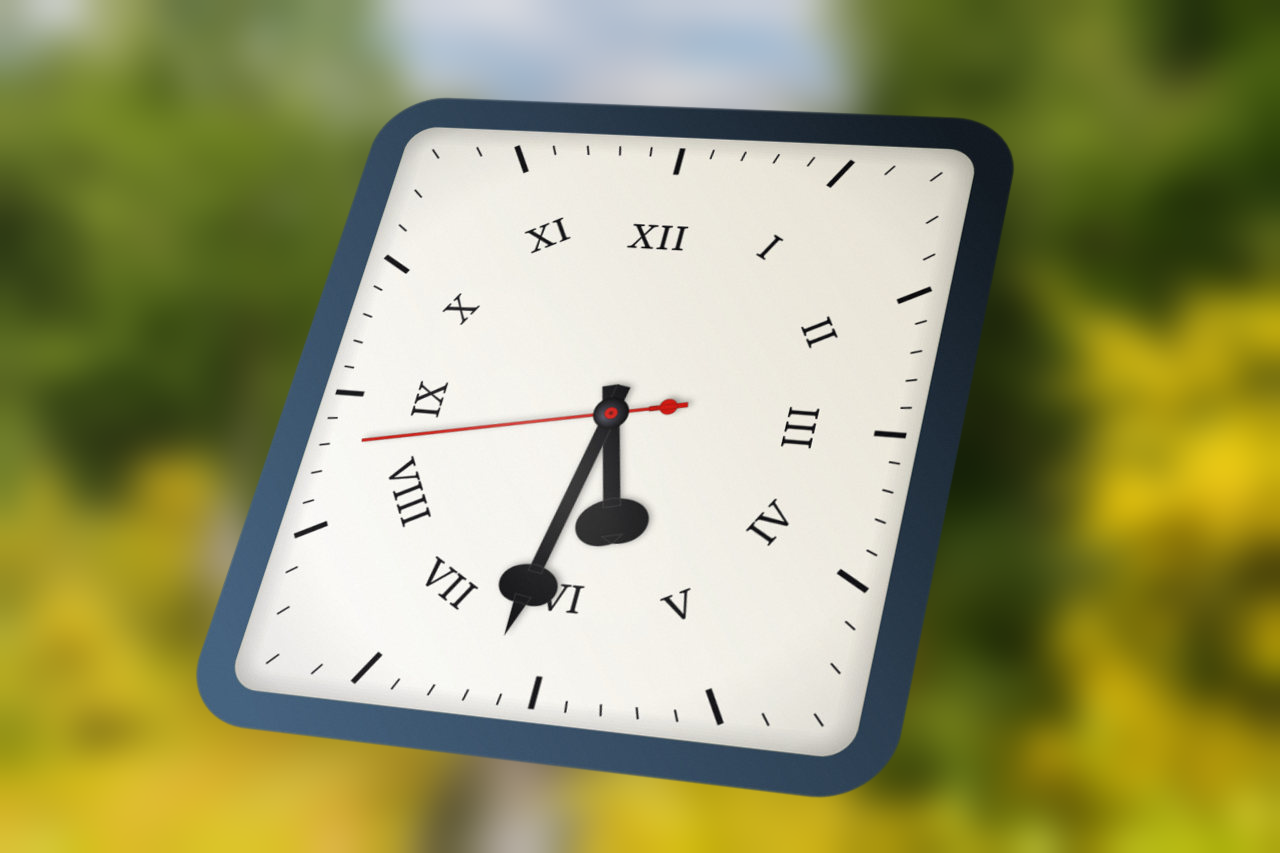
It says 5.31.43
